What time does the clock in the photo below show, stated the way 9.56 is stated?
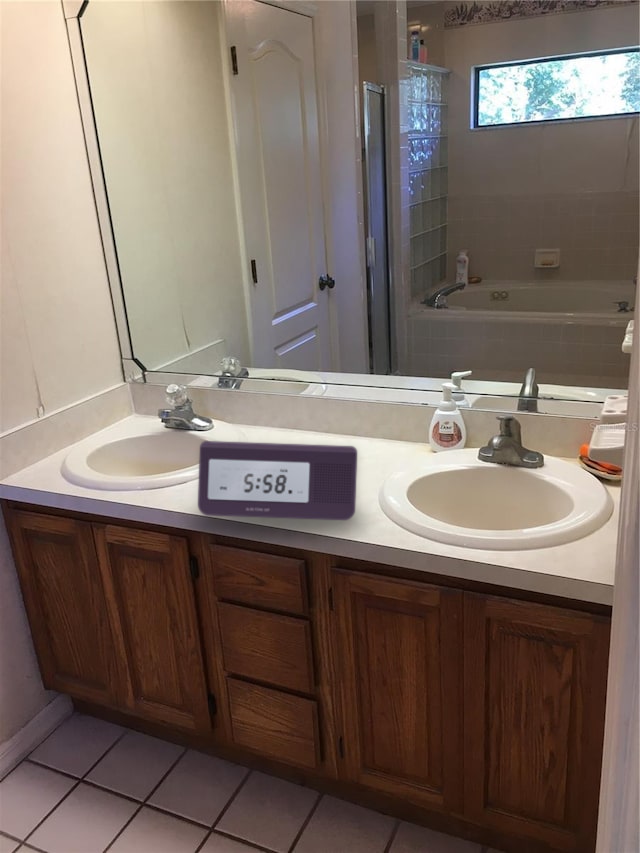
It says 5.58
